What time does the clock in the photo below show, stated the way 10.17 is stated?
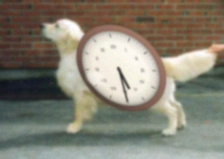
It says 5.30
